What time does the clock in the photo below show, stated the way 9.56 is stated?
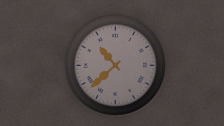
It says 10.38
